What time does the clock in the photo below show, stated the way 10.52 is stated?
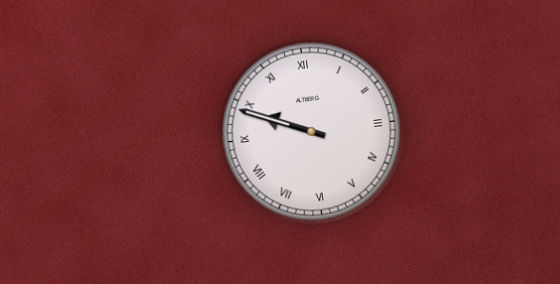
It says 9.49
